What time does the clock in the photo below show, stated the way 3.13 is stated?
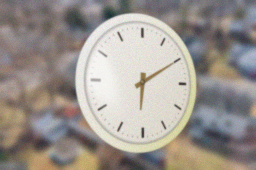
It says 6.10
